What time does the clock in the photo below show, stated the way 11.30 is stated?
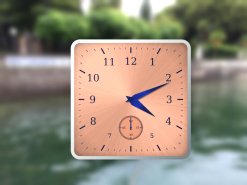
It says 4.11
